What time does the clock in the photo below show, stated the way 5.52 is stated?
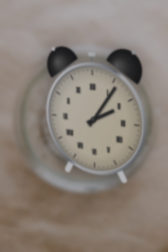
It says 2.06
